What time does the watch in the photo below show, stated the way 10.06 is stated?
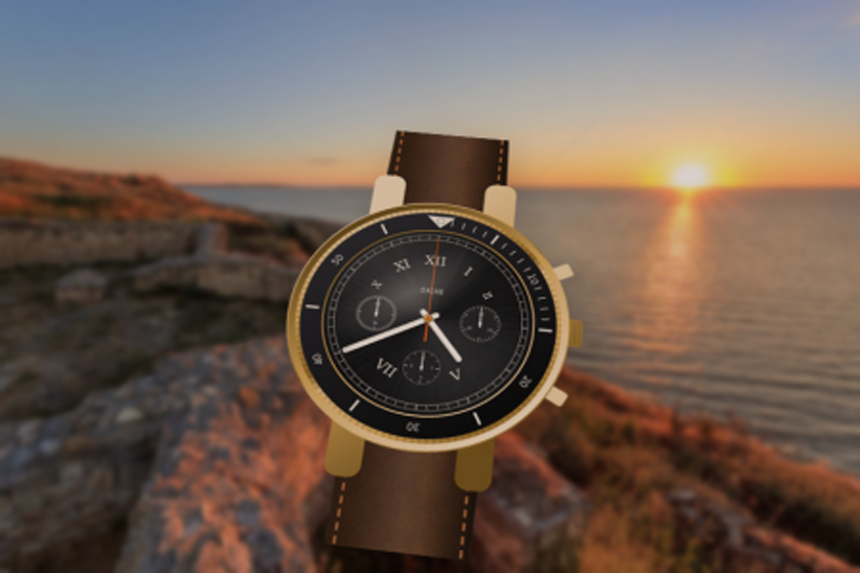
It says 4.40
